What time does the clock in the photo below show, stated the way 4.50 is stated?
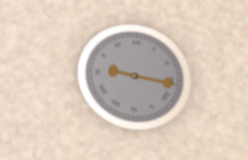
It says 9.16
